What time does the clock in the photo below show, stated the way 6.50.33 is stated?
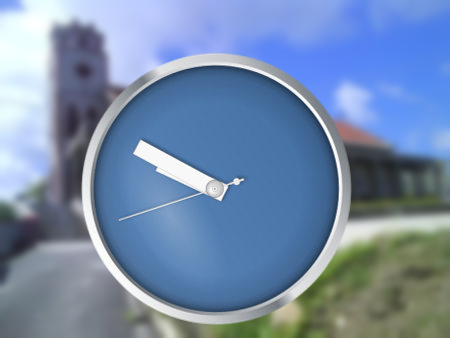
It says 9.49.42
